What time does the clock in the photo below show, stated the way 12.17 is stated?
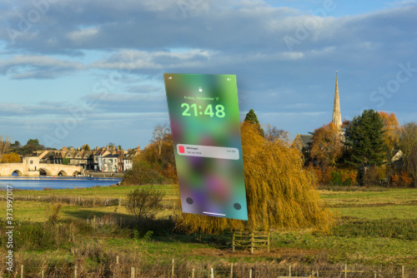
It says 21.48
